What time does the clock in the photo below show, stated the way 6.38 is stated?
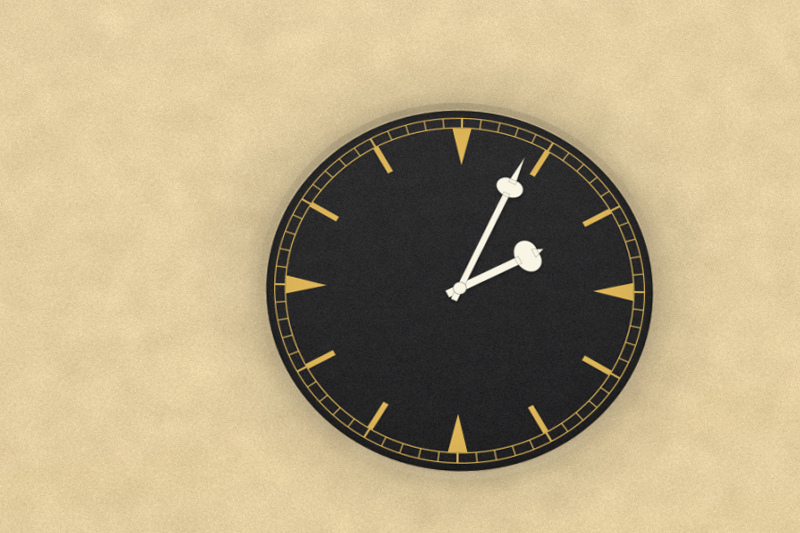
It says 2.04
